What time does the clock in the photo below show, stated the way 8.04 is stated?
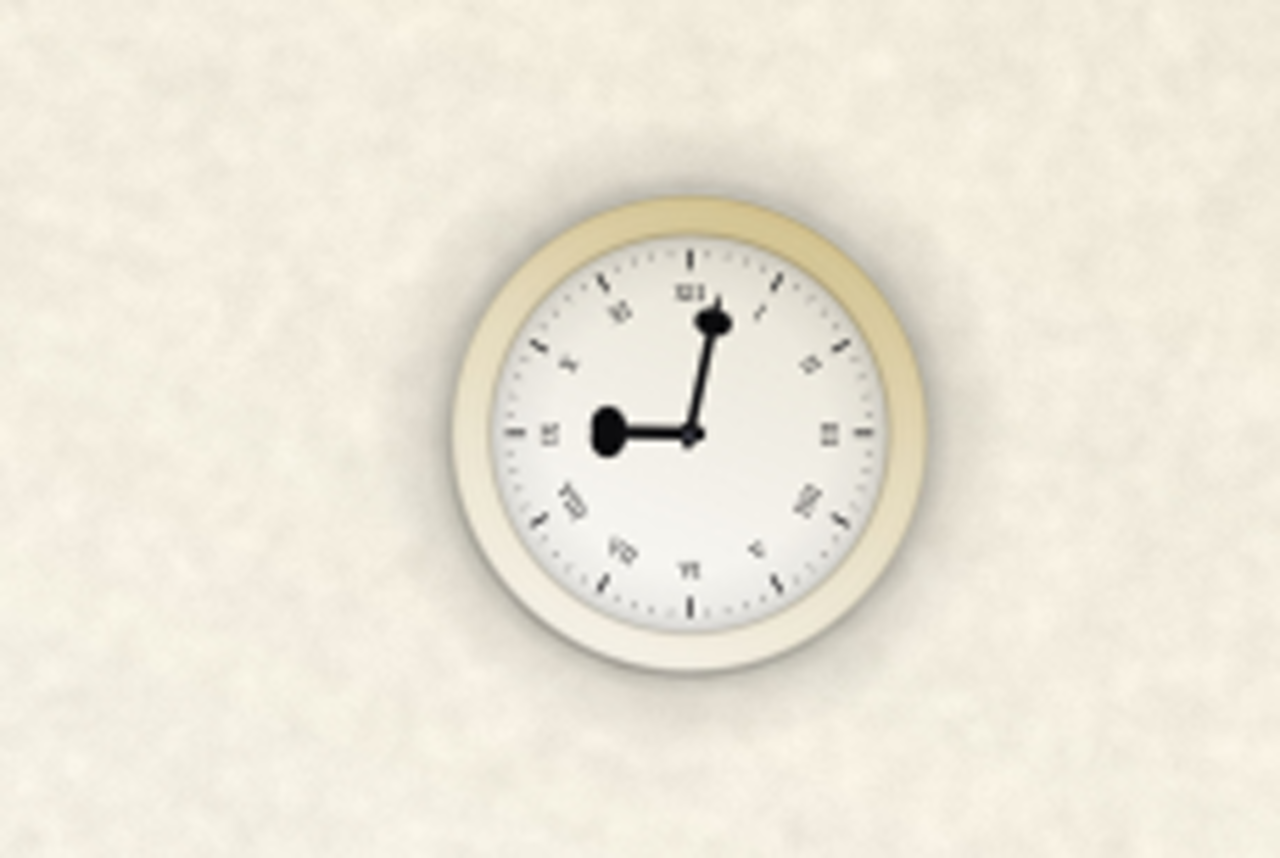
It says 9.02
